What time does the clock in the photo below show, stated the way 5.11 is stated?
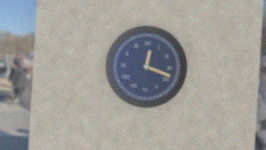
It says 12.18
